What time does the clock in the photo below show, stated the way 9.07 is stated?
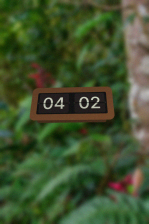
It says 4.02
